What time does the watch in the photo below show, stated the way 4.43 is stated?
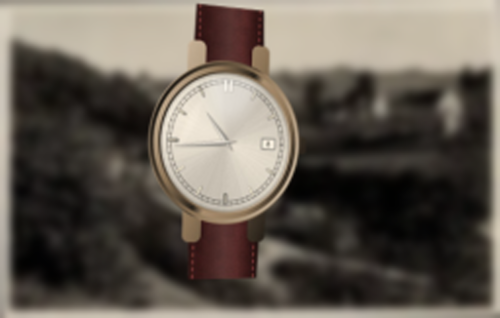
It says 10.44
